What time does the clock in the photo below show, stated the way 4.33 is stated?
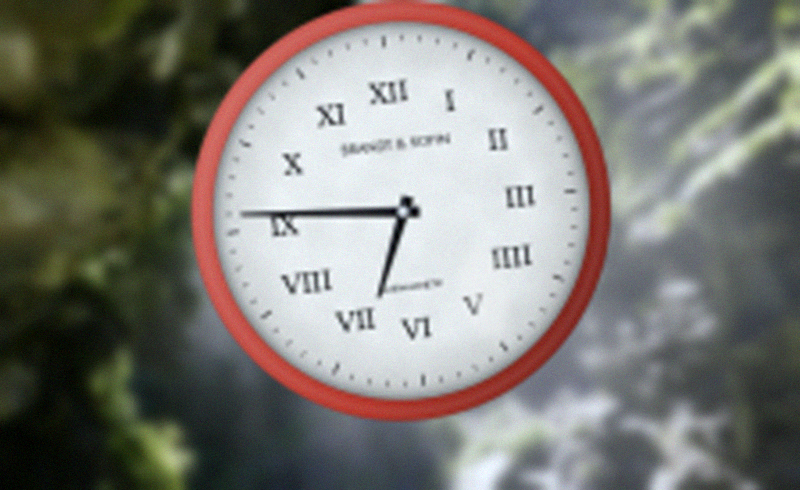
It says 6.46
